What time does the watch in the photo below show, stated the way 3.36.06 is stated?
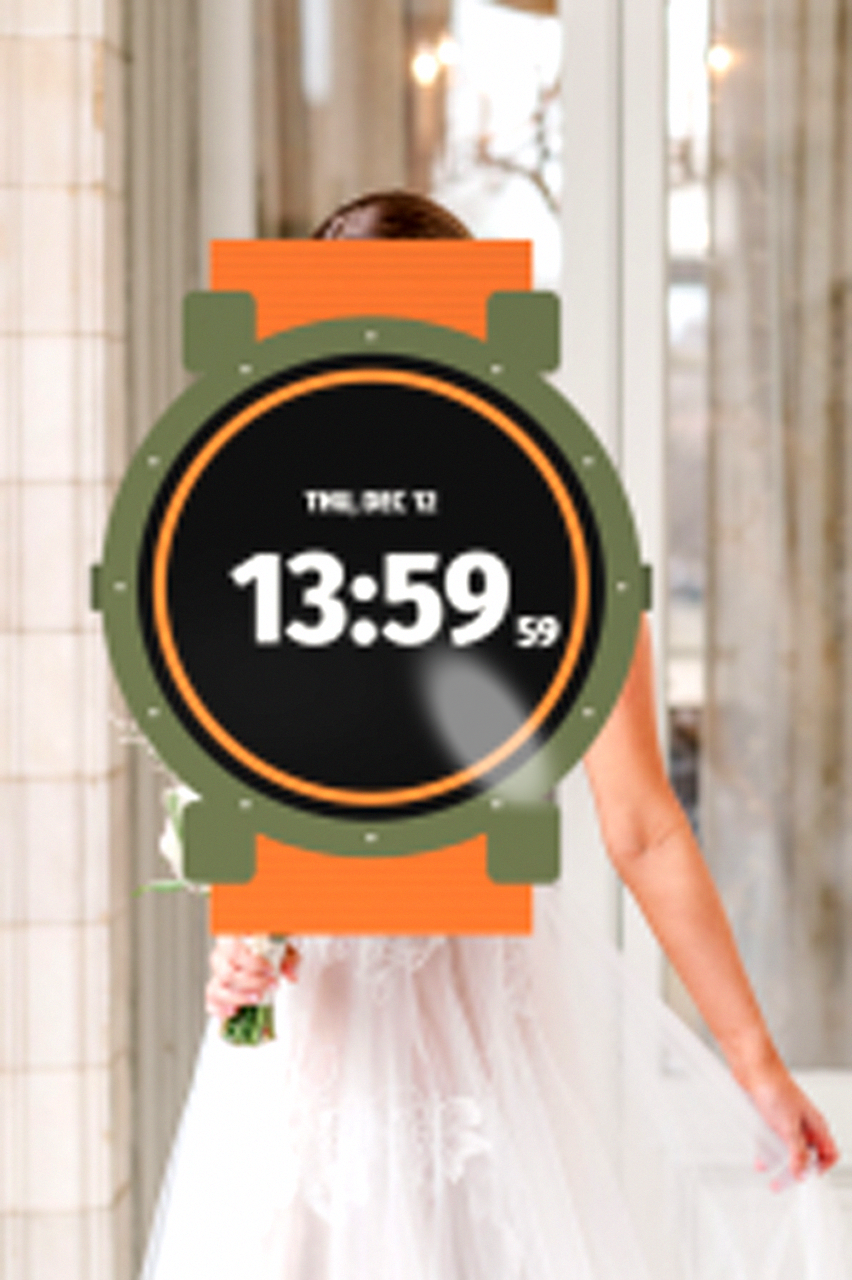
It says 13.59.59
